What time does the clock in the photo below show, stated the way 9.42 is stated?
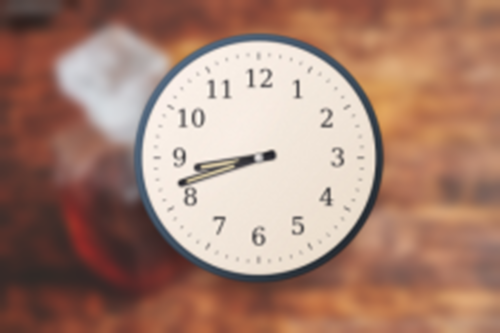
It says 8.42
